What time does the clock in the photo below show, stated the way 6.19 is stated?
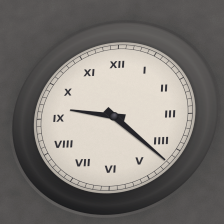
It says 9.22
